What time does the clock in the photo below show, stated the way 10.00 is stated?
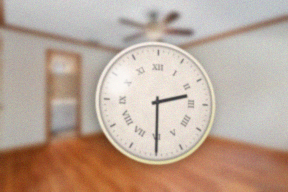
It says 2.30
